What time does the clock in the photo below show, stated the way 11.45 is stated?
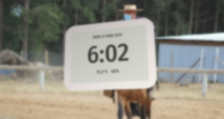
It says 6.02
